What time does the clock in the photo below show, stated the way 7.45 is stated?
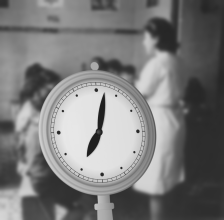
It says 7.02
